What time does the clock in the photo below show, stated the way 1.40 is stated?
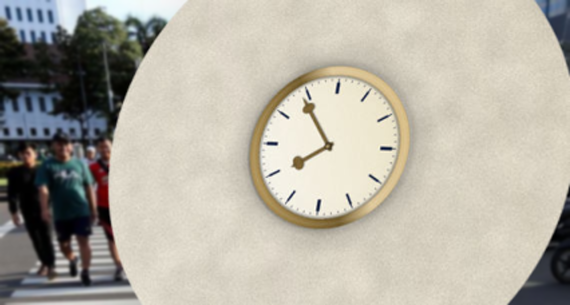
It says 7.54
